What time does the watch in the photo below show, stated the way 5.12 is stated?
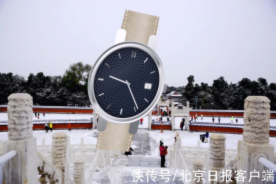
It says 9.24
